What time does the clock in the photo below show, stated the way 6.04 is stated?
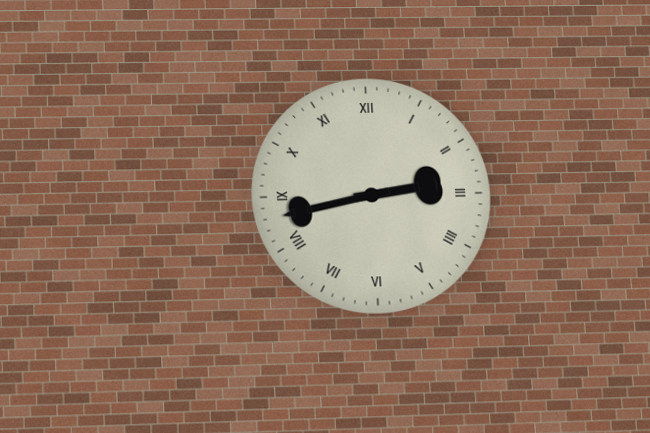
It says 2.43
